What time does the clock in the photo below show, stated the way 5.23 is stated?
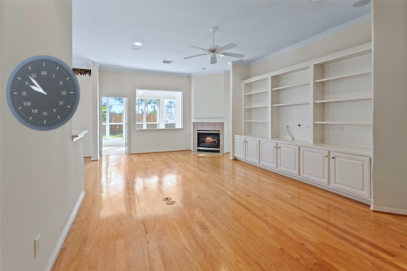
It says 9.53
